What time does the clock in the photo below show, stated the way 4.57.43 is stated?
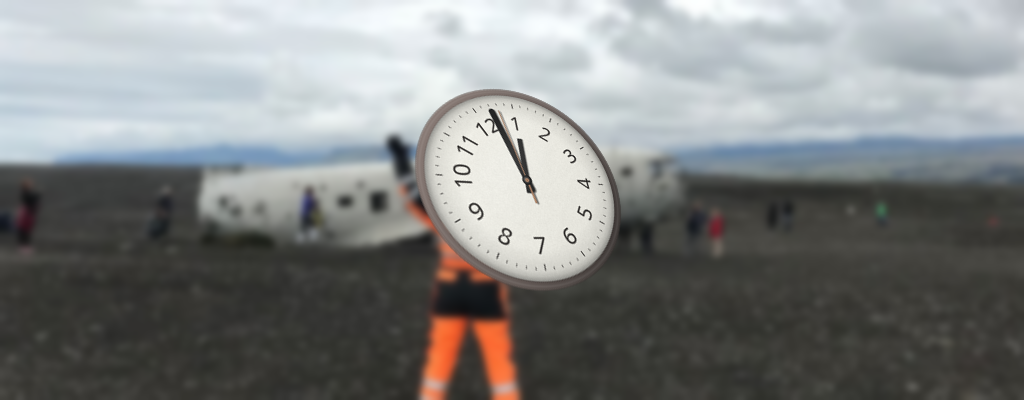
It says 1.02.03
